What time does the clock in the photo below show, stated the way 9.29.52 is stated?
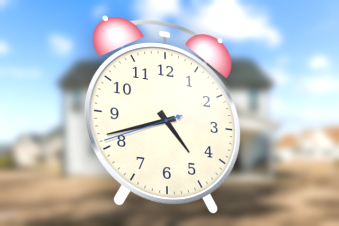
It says 4.41.41
